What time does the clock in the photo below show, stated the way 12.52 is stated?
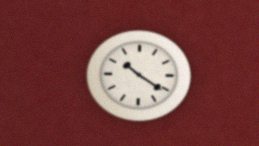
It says 10.21
